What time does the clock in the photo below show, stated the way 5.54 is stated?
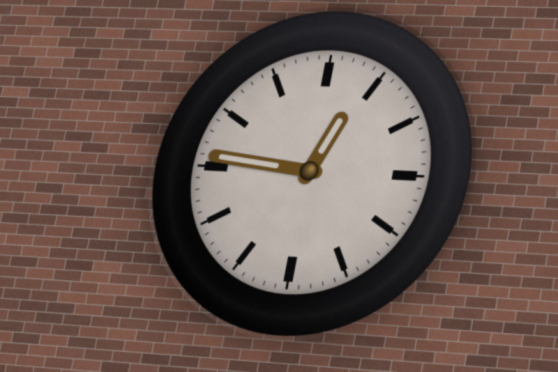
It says 12.46
